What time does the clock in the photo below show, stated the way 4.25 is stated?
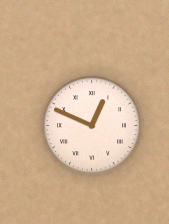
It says 12.49
